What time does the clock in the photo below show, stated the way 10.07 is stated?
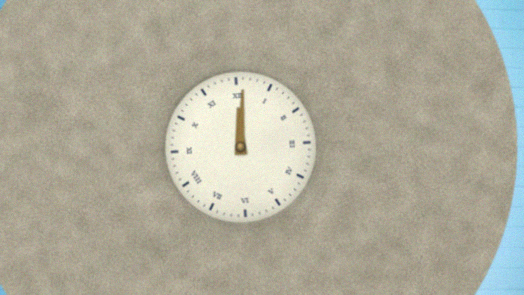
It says 12.01
